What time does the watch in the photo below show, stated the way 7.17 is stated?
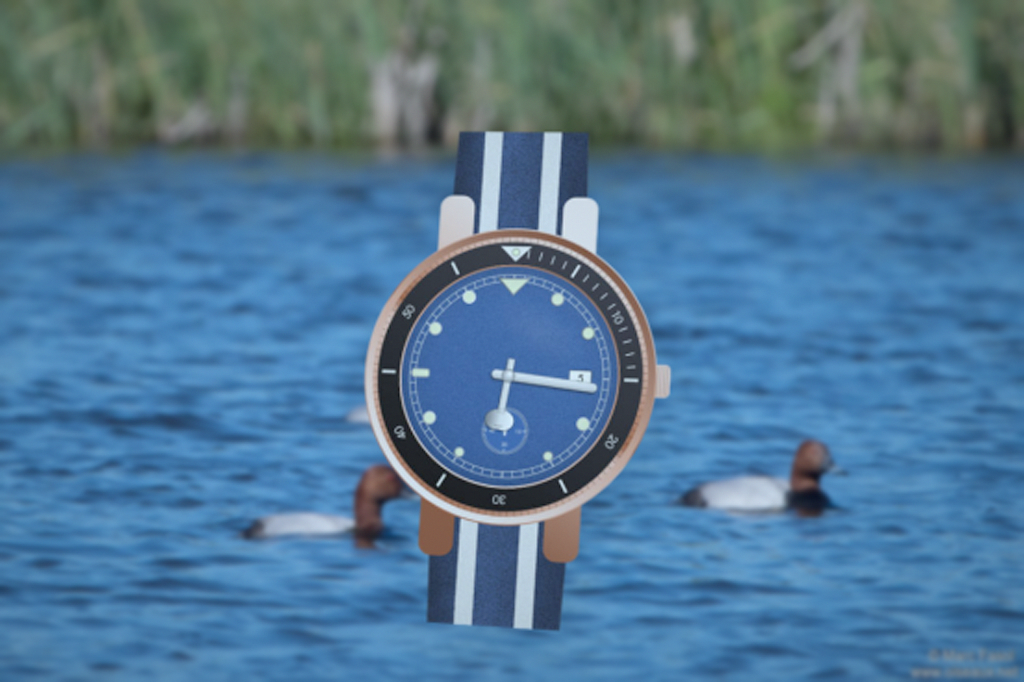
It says 6.16
